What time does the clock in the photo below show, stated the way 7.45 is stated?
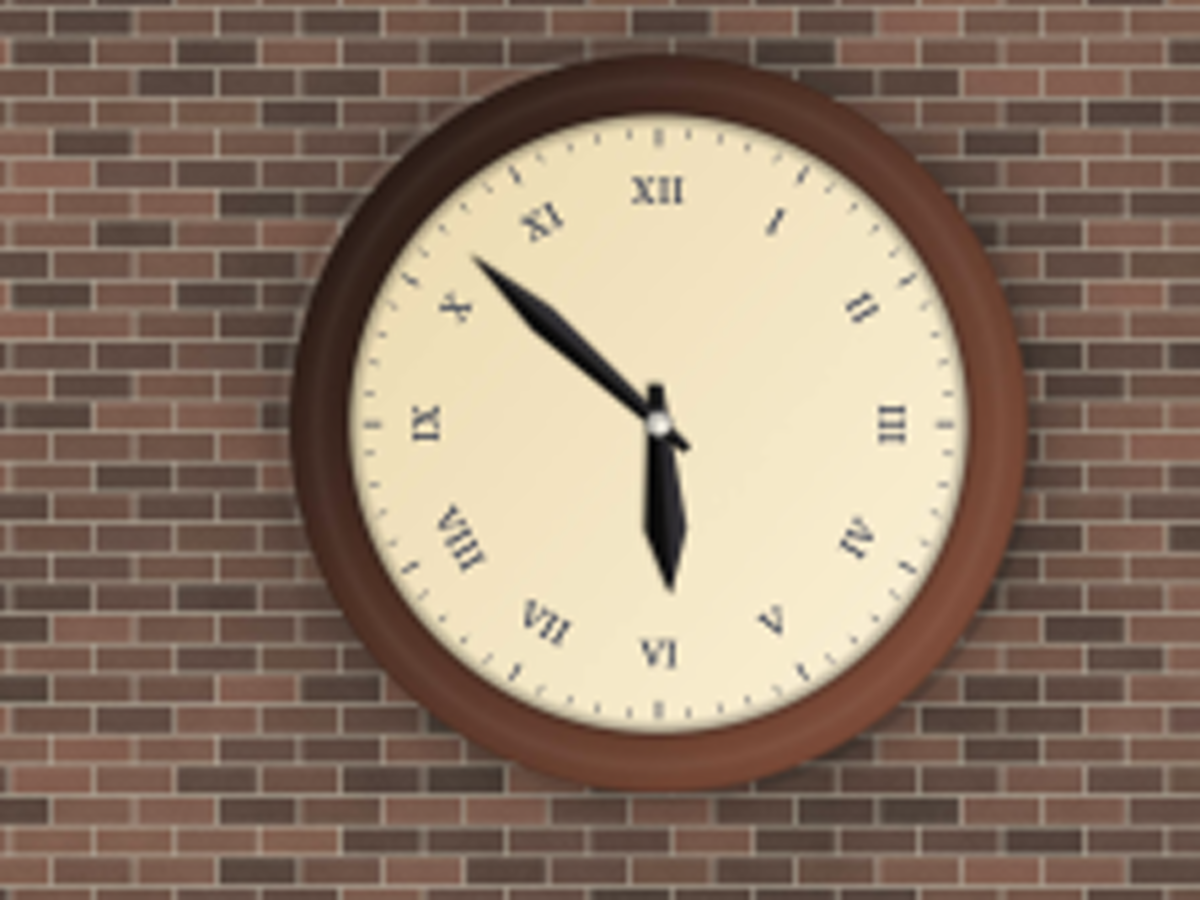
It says 5.52
